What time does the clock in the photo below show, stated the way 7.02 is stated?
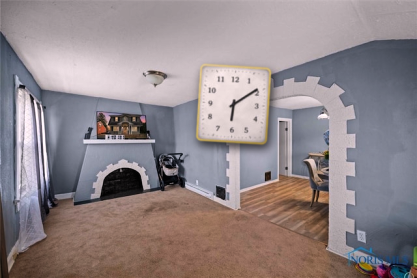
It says 6.09
